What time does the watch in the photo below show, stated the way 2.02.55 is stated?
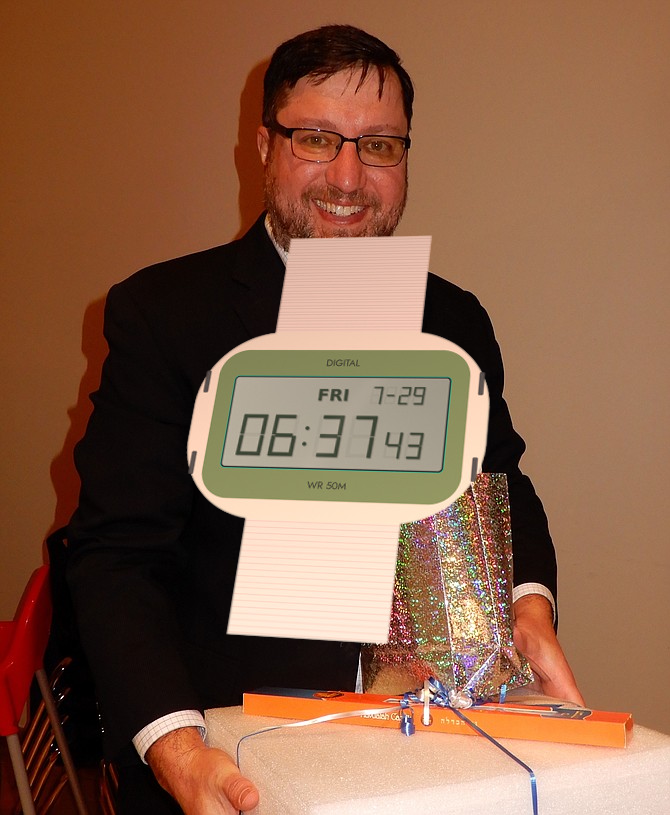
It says 6.37.43
